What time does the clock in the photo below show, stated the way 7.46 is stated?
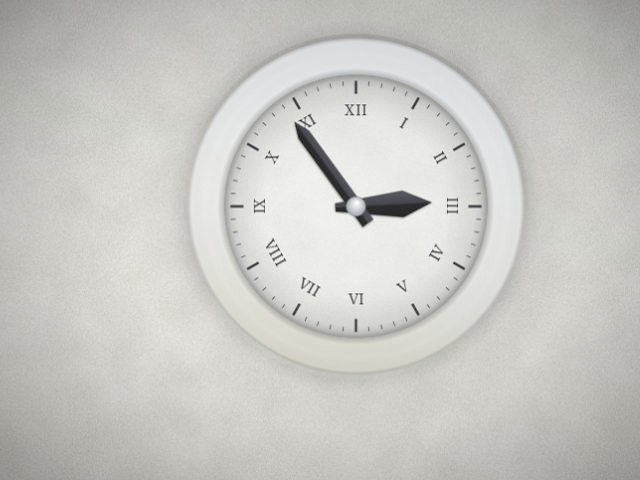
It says 2.54
